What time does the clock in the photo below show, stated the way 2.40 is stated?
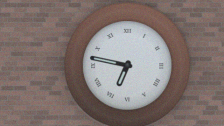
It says 6.47
